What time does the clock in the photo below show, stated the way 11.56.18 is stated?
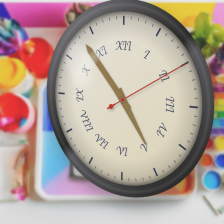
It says 4.53.10
